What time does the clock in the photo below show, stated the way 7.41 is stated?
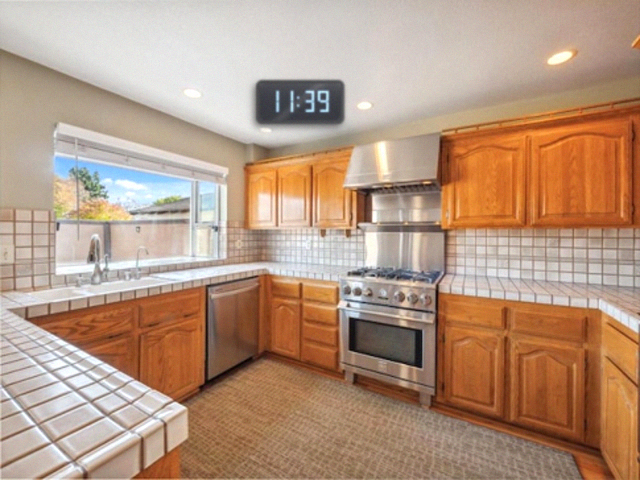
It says 11.39
